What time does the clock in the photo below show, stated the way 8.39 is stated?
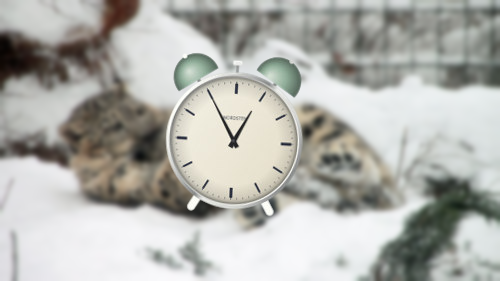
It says 12.55
